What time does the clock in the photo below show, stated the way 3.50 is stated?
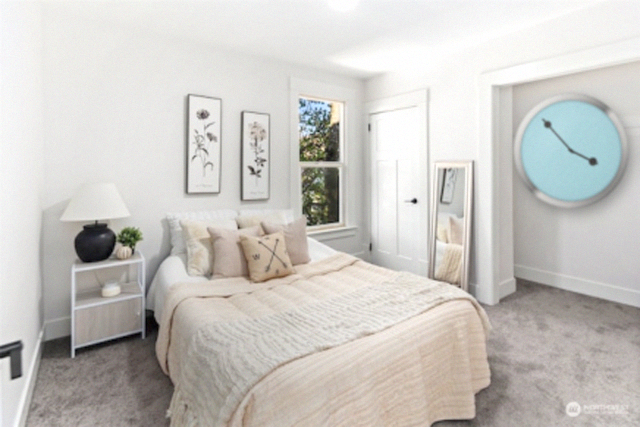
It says 3.53
